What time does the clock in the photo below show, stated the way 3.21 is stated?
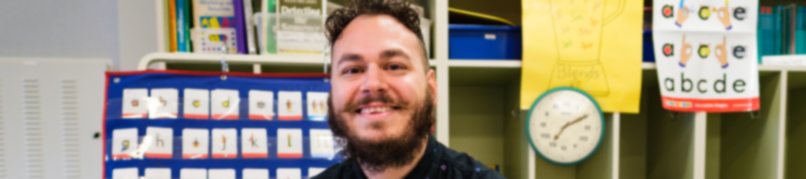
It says 7.10
